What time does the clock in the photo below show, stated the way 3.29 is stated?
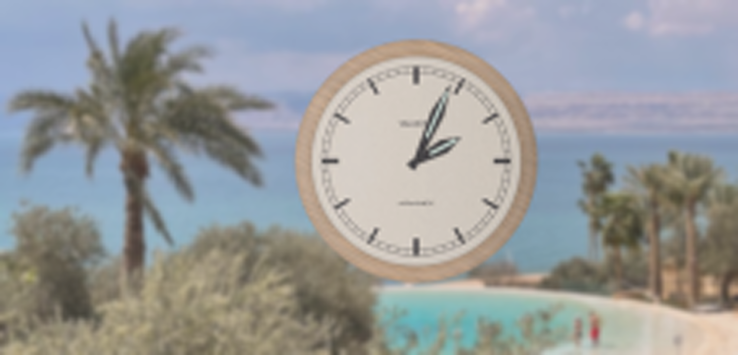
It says 2.04
